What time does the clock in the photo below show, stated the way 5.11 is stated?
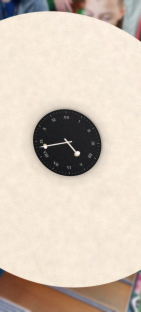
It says 4.43
